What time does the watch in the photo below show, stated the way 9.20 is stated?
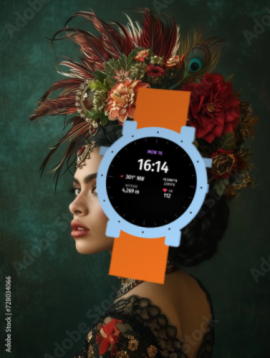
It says 16.14
